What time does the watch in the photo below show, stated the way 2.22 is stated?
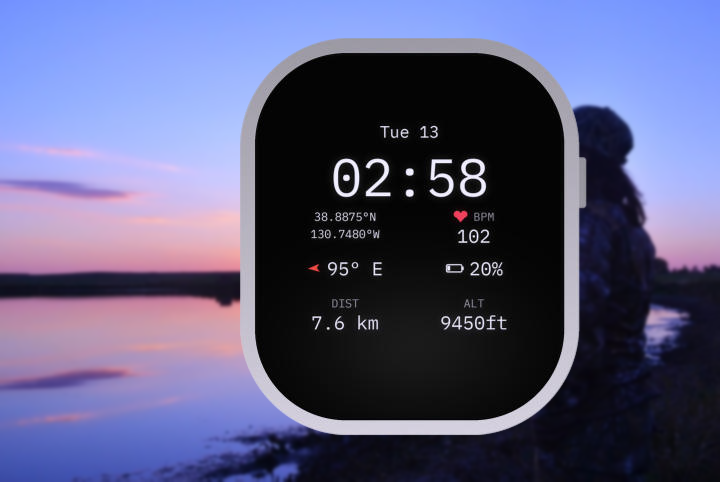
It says 2.58
